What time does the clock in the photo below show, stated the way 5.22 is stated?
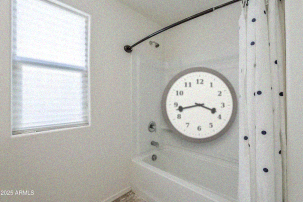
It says 3.43
